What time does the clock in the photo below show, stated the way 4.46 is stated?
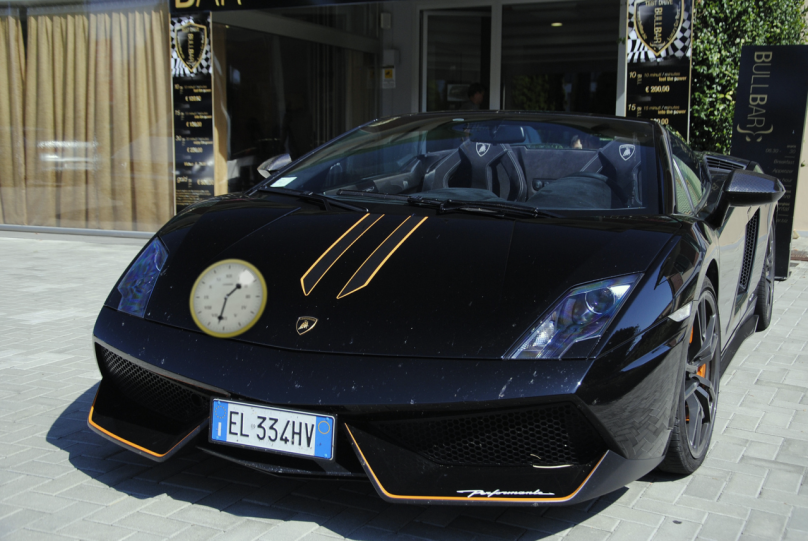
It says 1.32
